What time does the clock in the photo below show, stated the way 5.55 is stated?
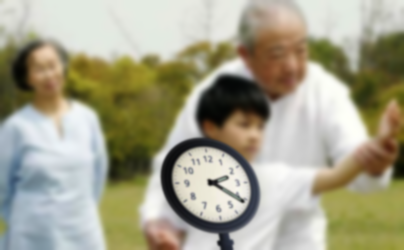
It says 2.21
